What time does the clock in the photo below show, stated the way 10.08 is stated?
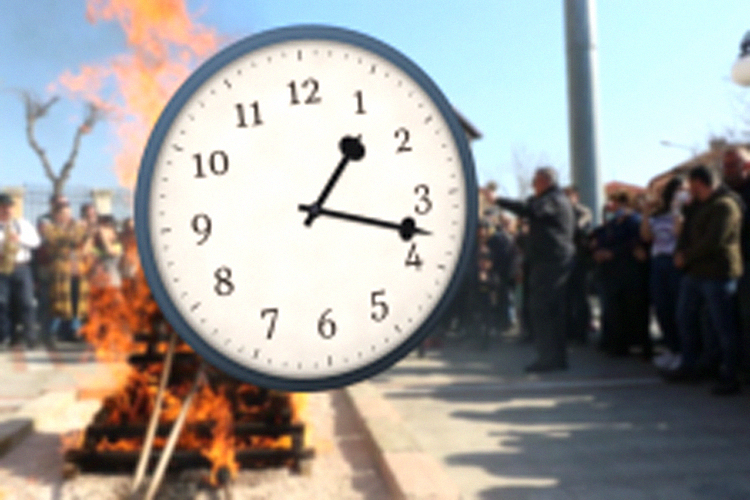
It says 1.18
